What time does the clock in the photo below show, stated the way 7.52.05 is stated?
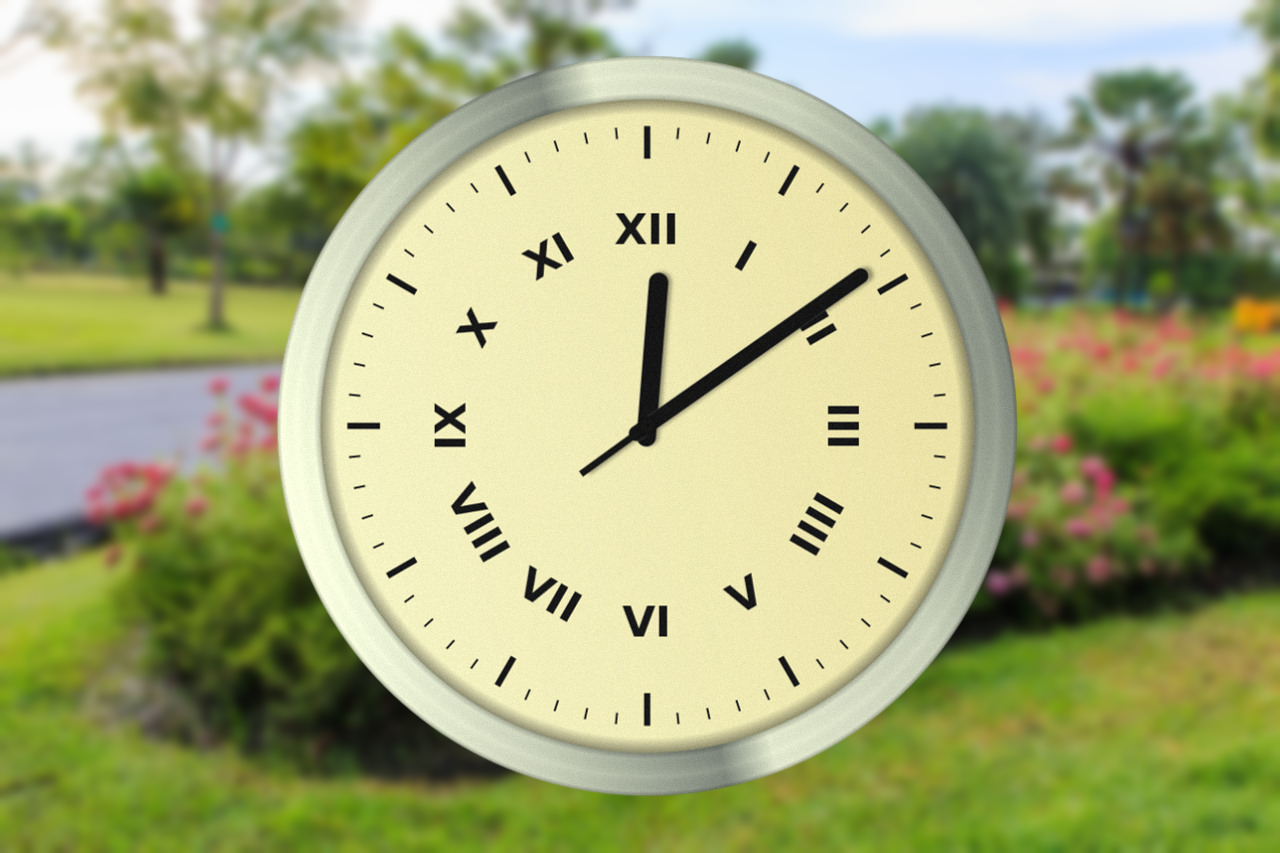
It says 12.09.09
